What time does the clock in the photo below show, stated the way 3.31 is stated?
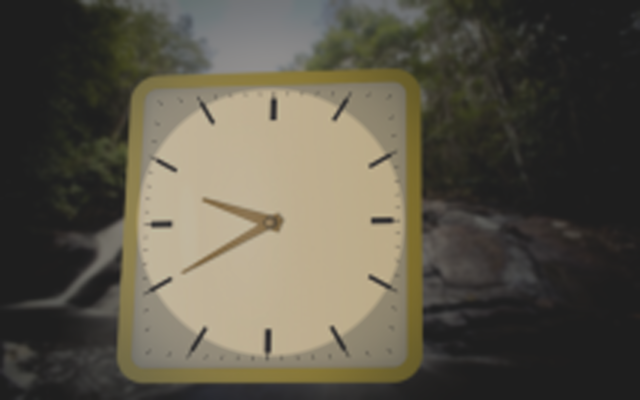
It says 9.40
